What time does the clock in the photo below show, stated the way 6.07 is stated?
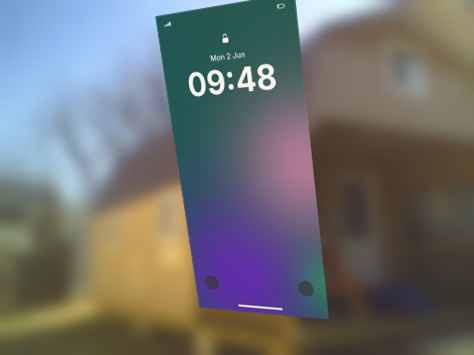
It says 9.48
